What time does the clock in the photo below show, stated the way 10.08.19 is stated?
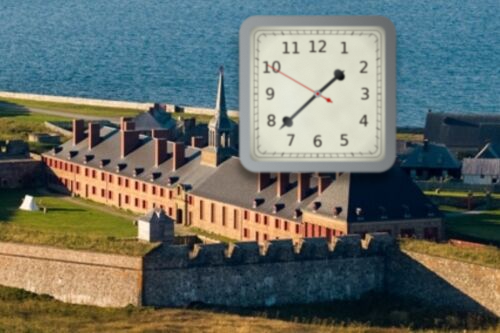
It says 1.37.50
